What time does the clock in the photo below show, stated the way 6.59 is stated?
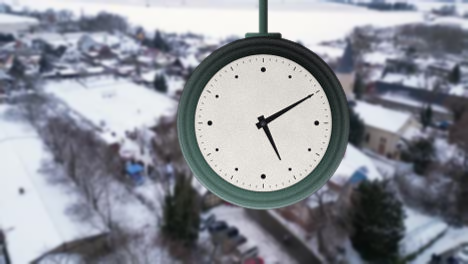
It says 5.10
